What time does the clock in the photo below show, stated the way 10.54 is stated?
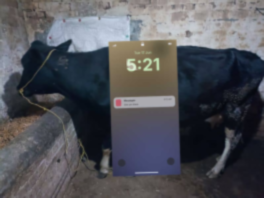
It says 5.21
